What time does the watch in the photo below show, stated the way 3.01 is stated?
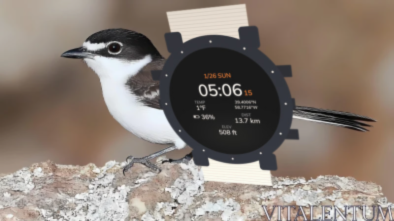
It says 5.06
